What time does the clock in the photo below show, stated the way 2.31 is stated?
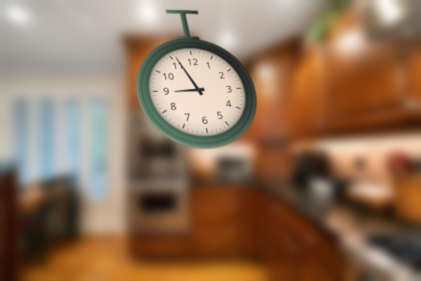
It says 8.56
